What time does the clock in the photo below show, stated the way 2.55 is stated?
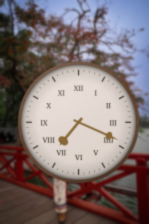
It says 7.19
